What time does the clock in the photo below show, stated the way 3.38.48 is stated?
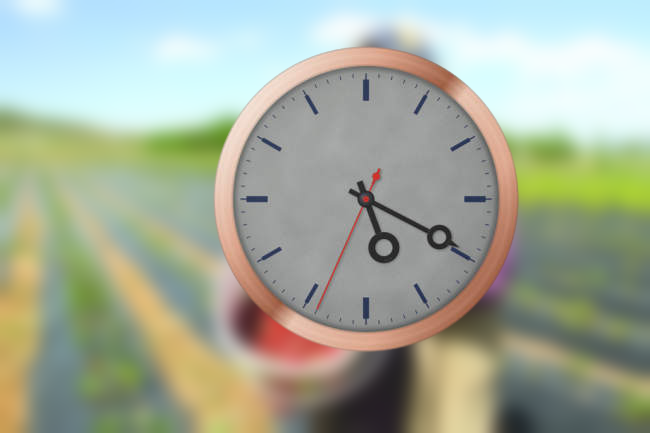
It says 5.19.34
